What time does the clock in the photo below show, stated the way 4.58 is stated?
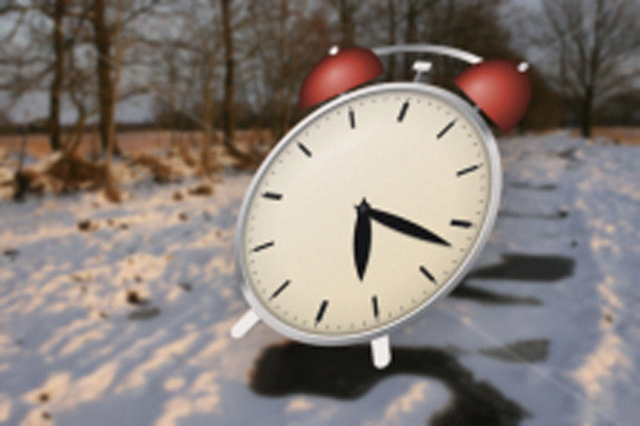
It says 5.17
